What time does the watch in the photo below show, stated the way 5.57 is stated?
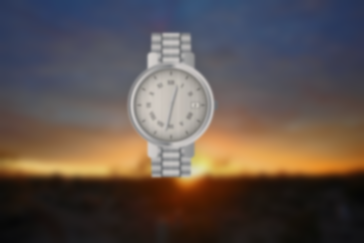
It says 12.32
